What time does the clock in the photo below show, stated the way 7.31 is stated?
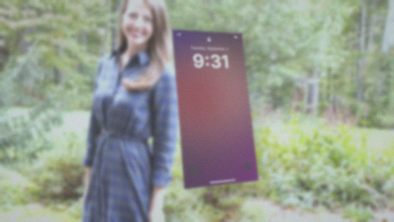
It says 9.31
